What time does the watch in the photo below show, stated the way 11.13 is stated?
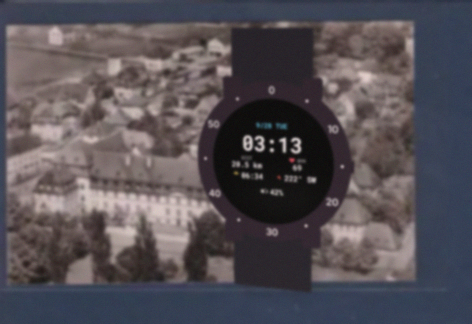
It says 3.13
